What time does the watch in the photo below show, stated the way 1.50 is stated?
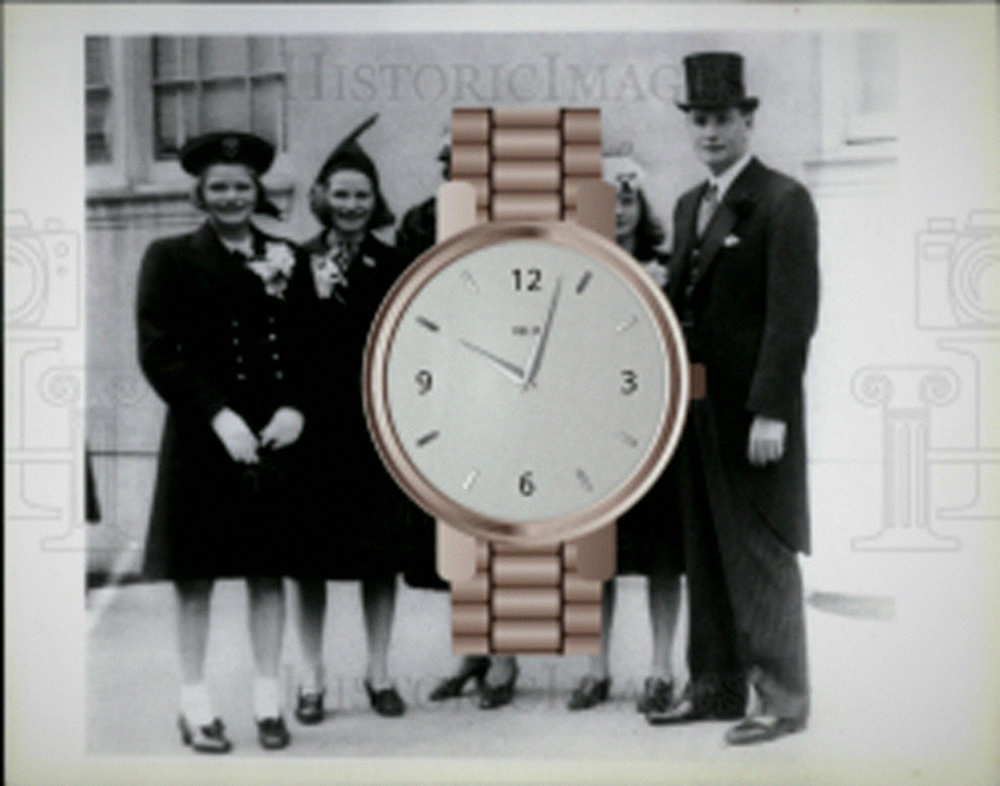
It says 10.03
